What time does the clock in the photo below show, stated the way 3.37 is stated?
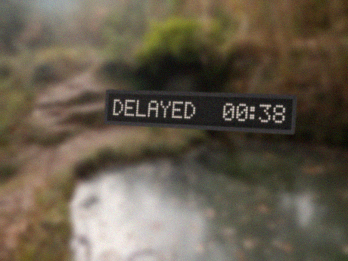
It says 0.38
